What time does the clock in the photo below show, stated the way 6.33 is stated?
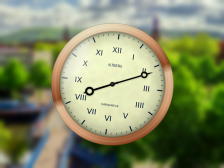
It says 8.11
